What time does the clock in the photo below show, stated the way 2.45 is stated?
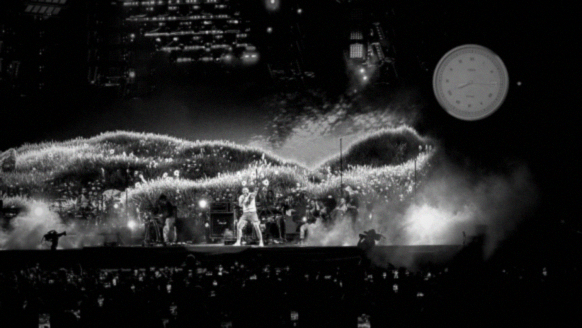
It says 8.15
